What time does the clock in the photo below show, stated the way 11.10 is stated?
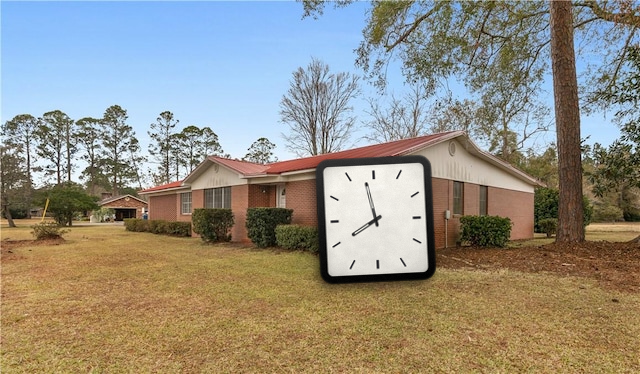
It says 7.58
